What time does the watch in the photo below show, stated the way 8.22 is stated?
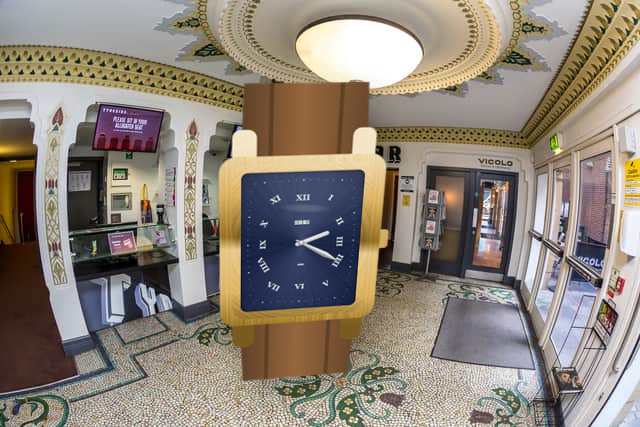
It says 2.20
